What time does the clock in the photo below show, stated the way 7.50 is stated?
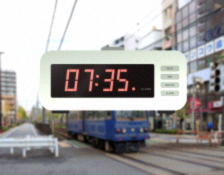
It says 7.35
